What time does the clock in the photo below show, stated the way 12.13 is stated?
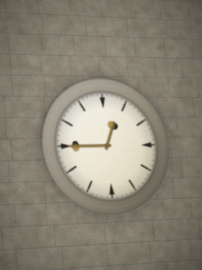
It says 12.45
